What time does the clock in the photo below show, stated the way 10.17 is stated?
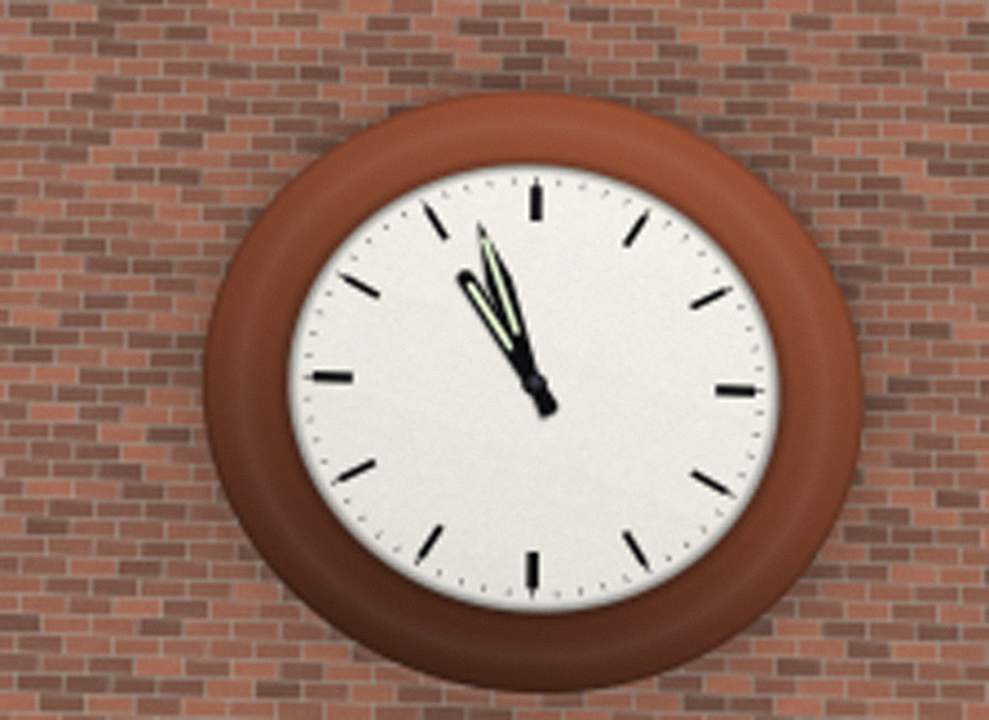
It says 10.57
